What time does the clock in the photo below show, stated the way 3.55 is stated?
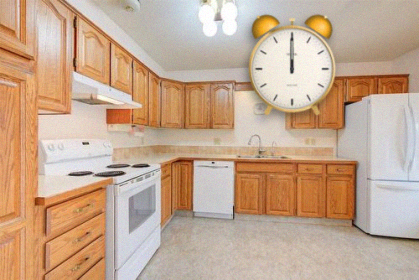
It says 12.00
